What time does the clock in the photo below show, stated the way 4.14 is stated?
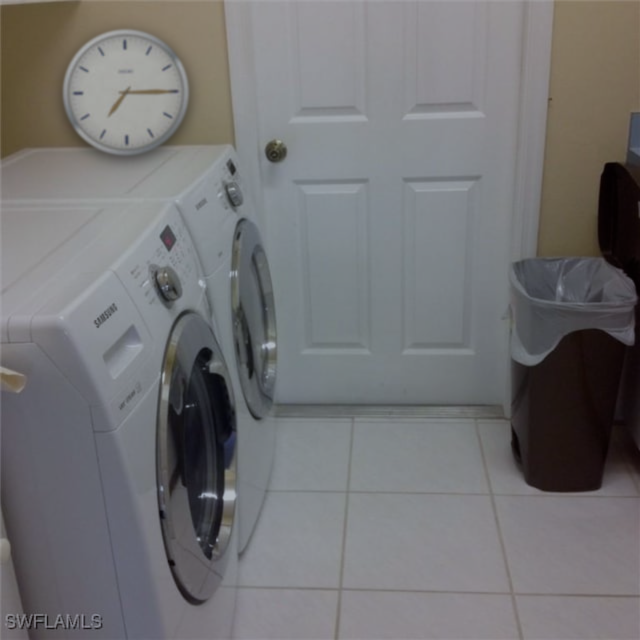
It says 7.15
